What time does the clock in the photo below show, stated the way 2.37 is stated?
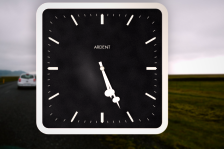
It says 5.26
